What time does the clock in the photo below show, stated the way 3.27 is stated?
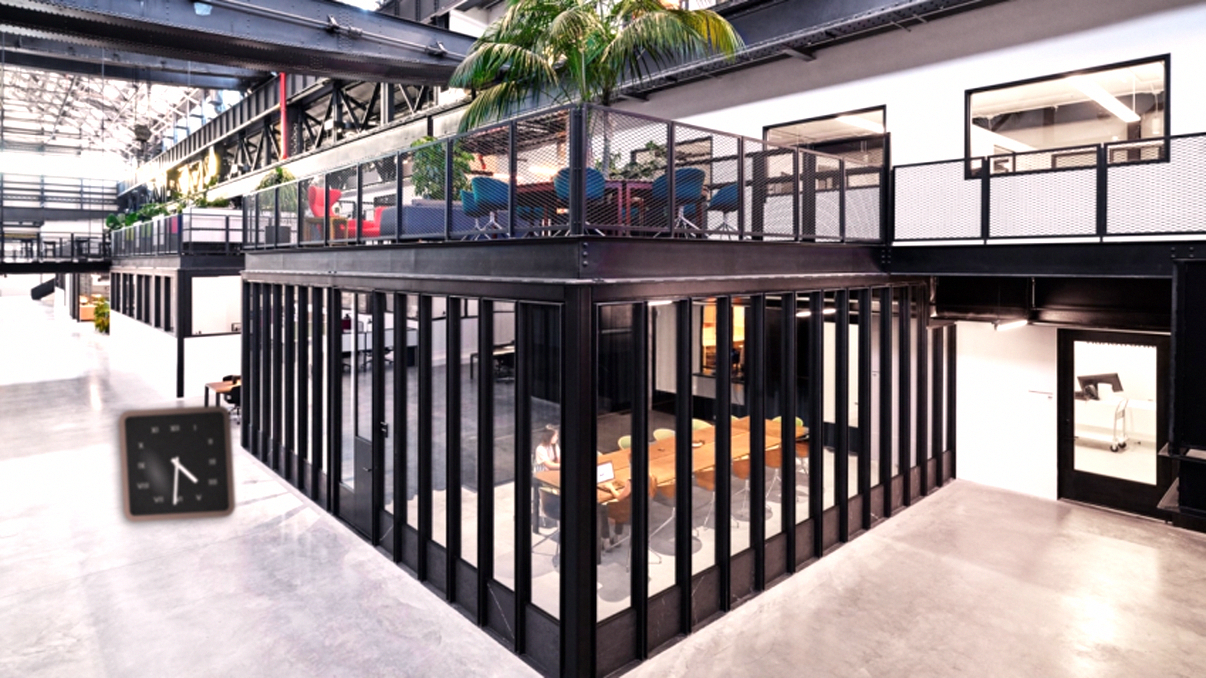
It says 4.31
